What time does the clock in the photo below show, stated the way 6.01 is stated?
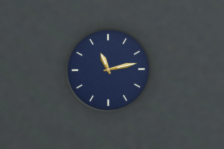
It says 11.13
